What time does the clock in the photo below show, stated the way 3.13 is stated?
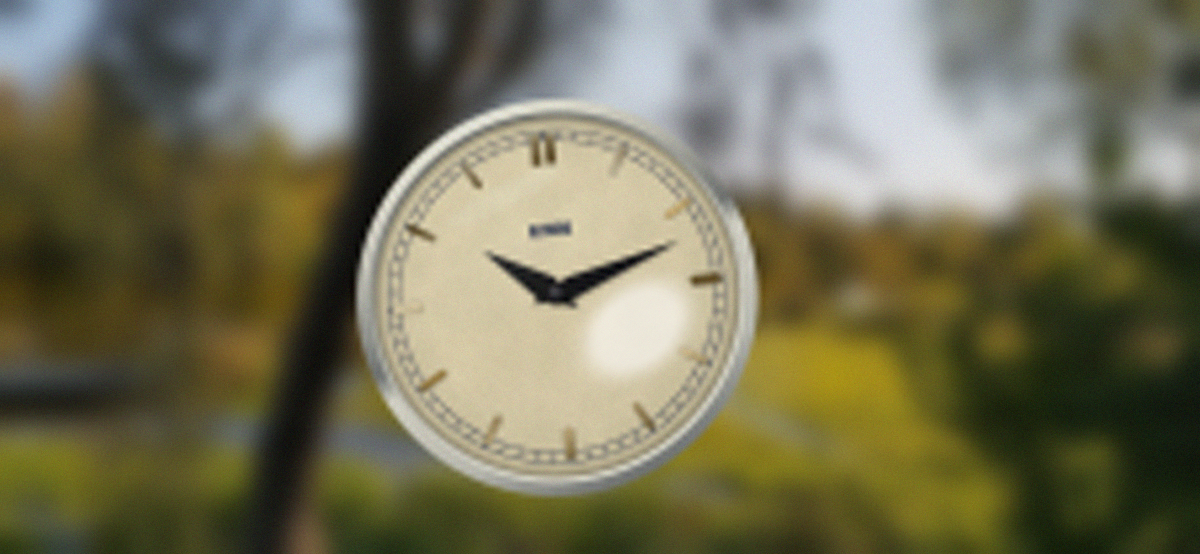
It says 10.12
